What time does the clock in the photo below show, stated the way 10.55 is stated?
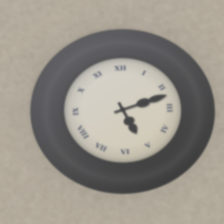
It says 5.12
